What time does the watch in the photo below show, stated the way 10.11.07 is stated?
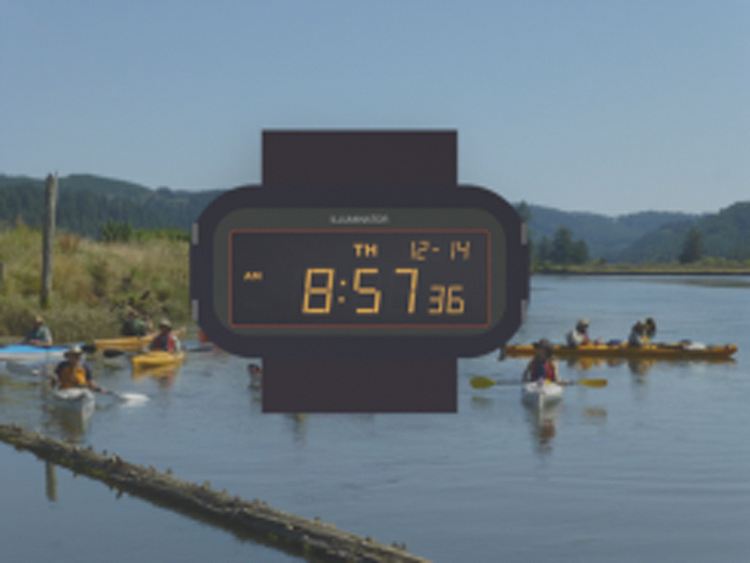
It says 8.57.36
